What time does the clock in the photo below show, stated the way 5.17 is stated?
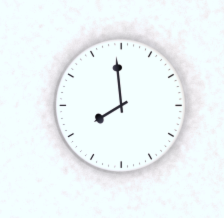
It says 7.59
